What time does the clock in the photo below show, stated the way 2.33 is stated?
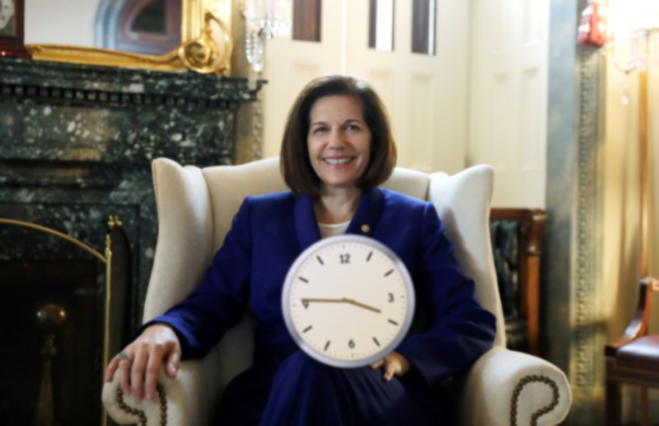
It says 3.46
